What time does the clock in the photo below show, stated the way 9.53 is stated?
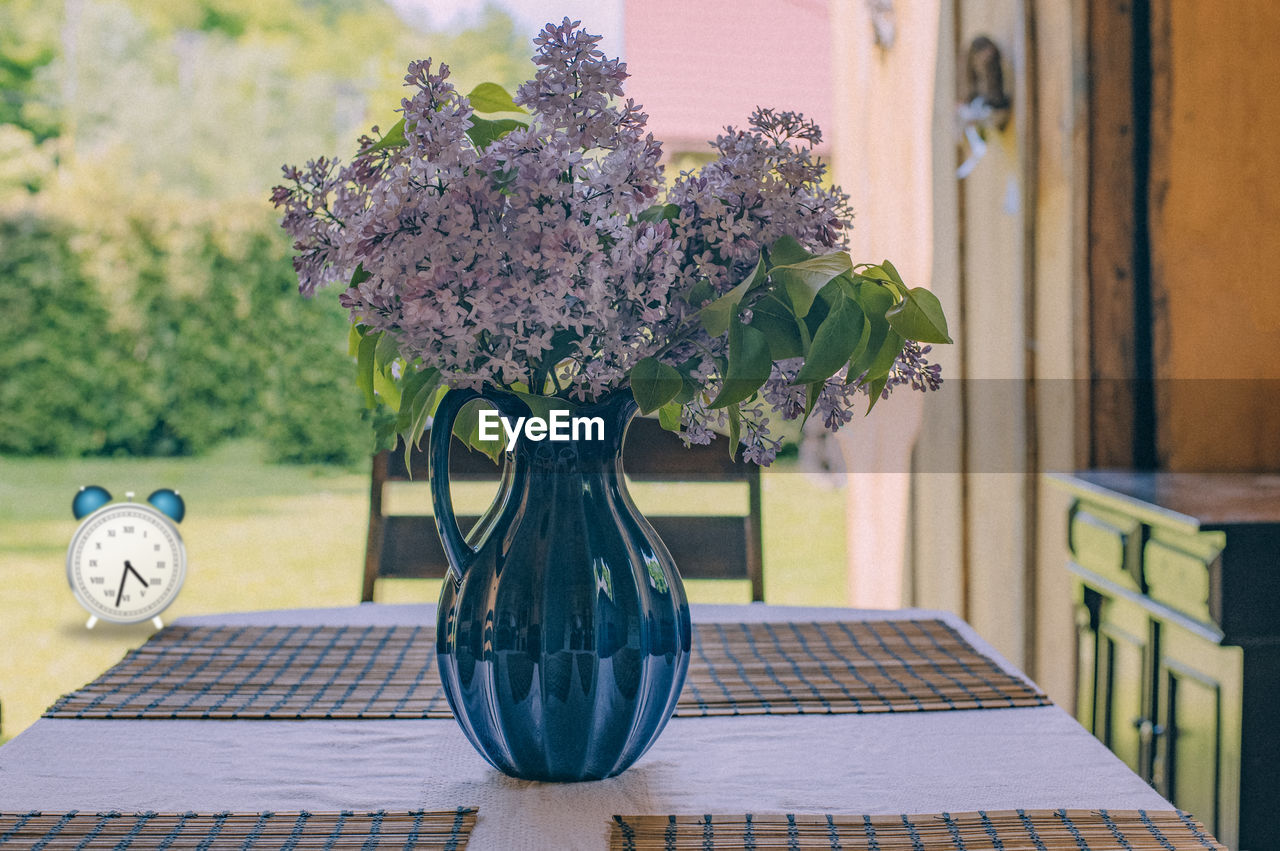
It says 4.32
